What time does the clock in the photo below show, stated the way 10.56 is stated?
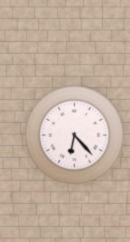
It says 6.23
